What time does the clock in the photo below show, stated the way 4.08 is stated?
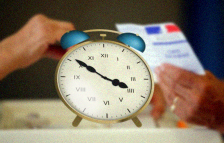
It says 3.51
